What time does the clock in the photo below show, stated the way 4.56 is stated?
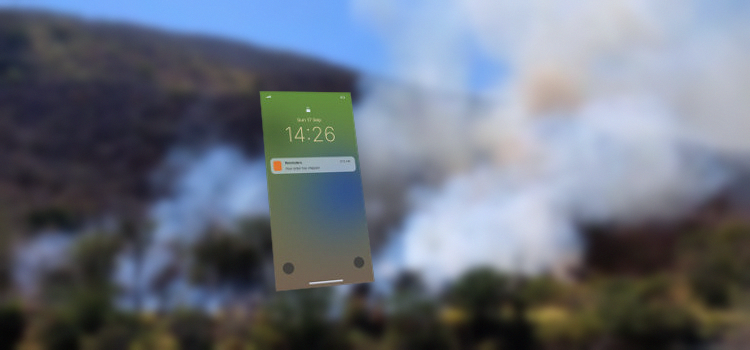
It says 14.26
